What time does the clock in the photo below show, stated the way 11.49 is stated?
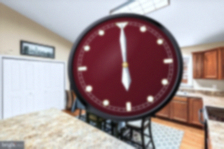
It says 6.00
